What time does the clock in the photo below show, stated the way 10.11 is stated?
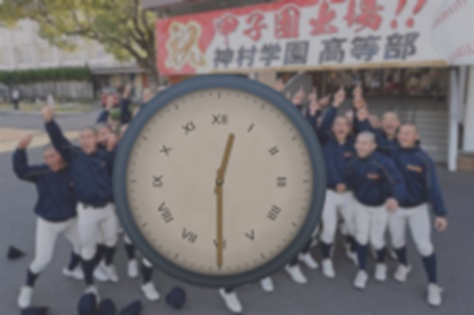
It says 12.30
